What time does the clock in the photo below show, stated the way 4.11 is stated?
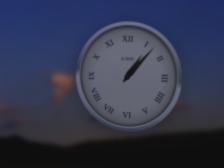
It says 1.07
